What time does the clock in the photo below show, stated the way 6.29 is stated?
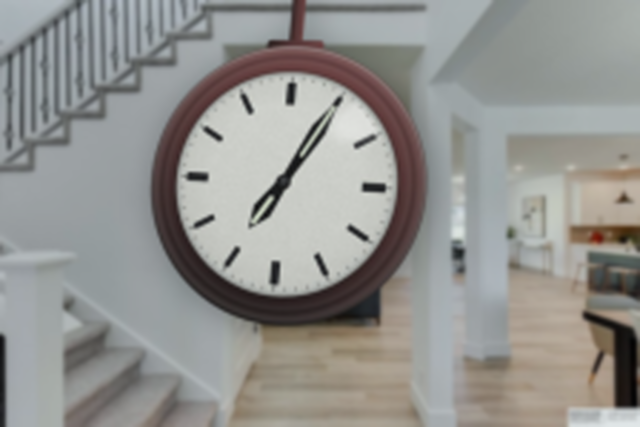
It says 7.05
